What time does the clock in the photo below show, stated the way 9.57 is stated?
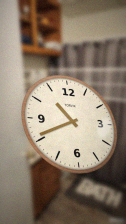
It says 10.41
